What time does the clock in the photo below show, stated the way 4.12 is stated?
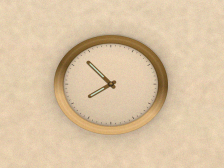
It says 7.53
